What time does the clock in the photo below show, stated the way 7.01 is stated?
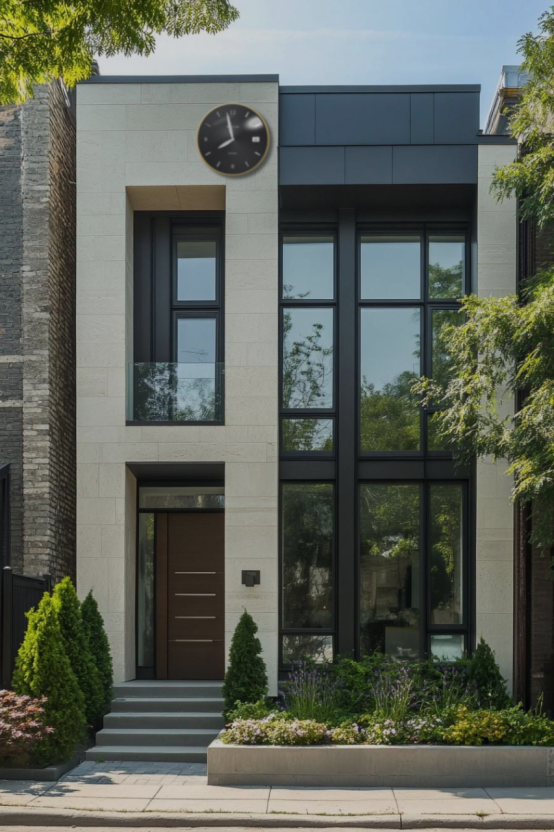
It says 7.58
